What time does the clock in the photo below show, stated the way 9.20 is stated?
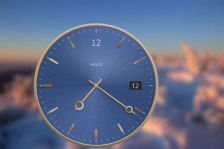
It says 7.21
